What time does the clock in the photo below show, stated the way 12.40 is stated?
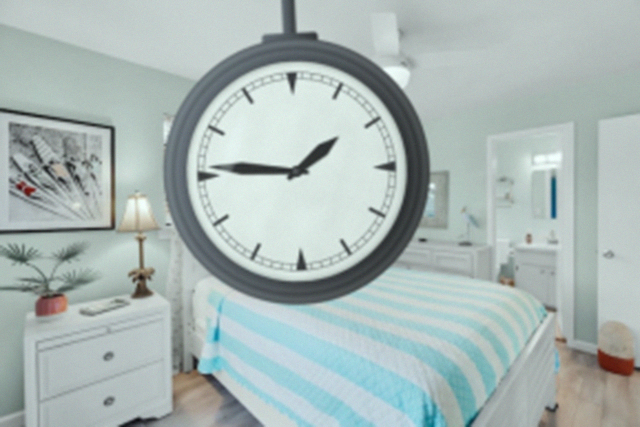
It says 1.46
